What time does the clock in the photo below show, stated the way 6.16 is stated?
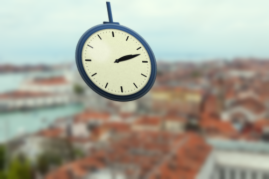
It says 2.12
